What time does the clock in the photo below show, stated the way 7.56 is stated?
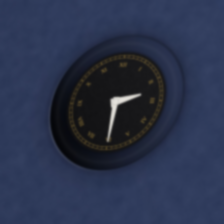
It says 2.30
